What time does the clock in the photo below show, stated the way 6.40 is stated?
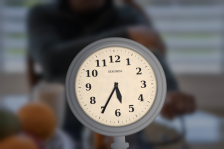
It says 5.35
